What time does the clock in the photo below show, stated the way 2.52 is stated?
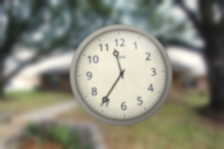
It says 11.36
